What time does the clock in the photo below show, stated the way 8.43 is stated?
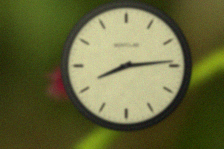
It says 8.14
